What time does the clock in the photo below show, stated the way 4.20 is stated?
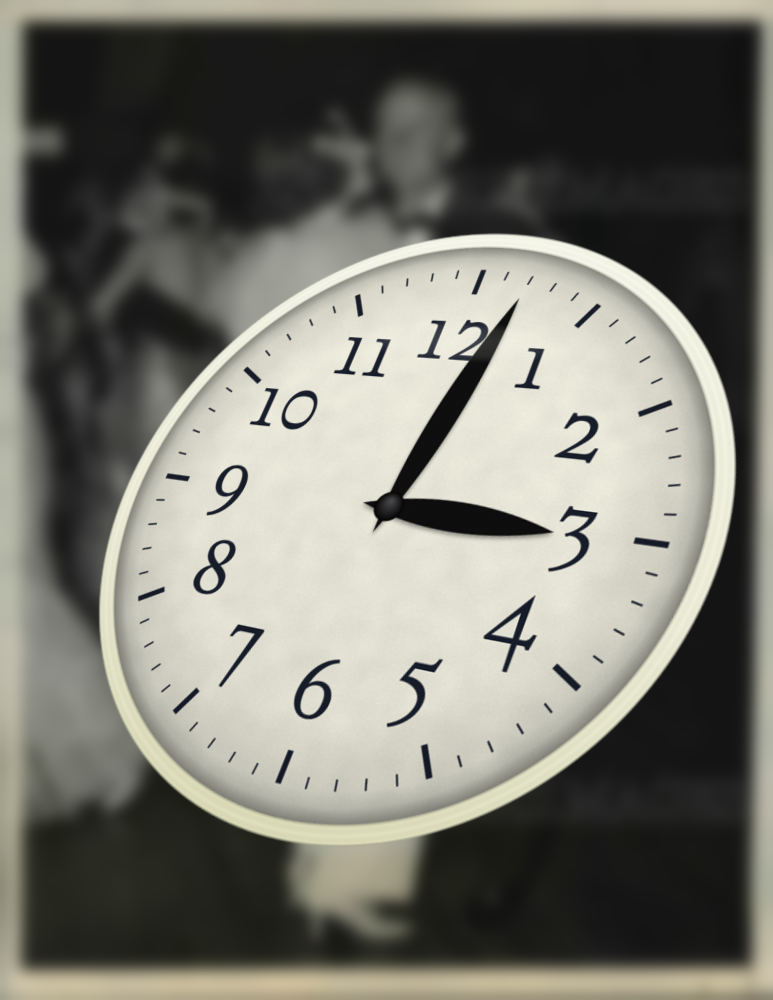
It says 3.02
